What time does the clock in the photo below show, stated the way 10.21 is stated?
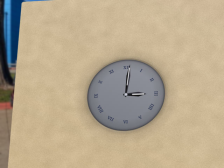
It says 3.01
